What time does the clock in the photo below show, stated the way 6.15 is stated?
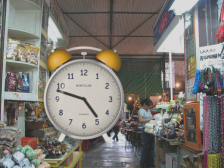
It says 4.48
